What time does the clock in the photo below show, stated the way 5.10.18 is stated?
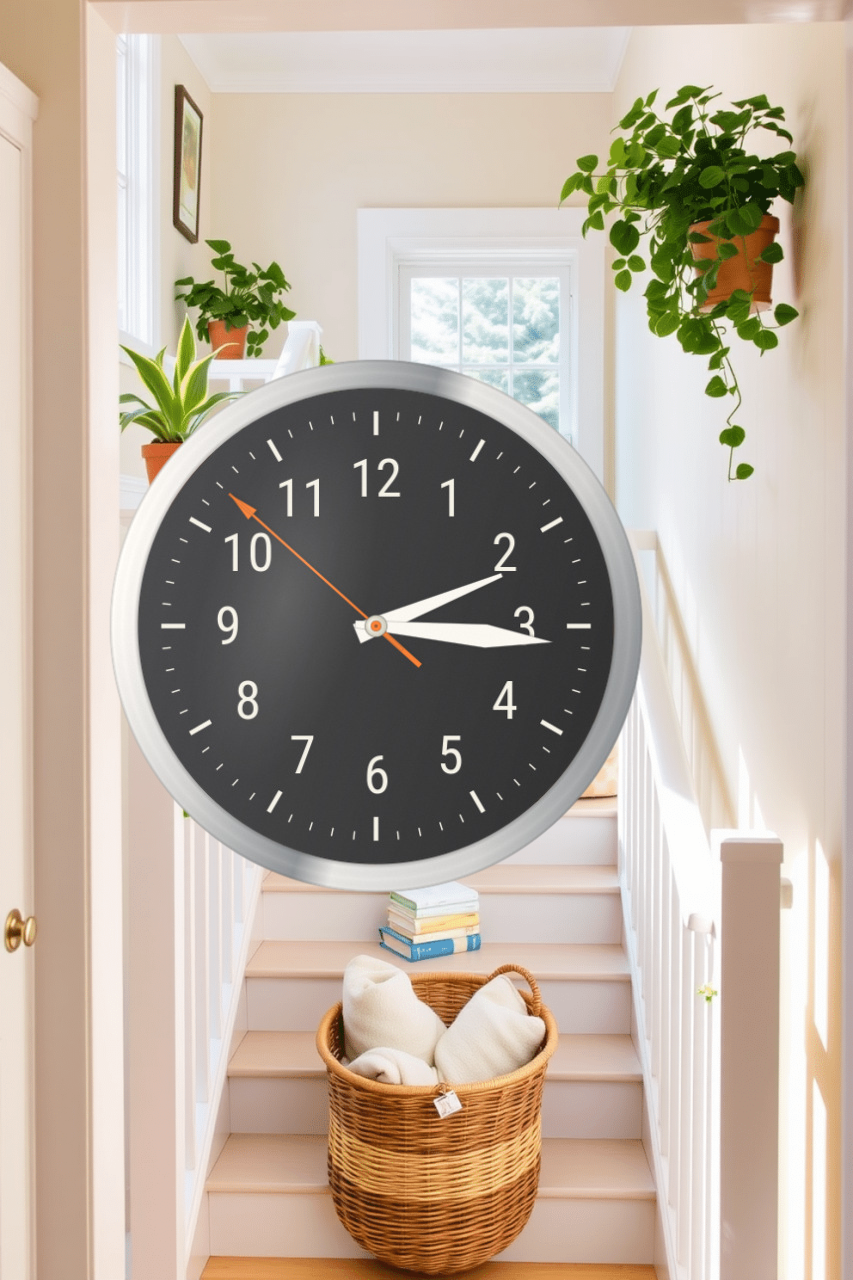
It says 2.15.52
